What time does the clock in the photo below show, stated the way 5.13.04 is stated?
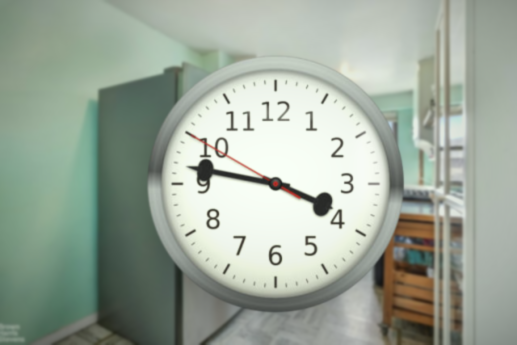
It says 3.46.50
